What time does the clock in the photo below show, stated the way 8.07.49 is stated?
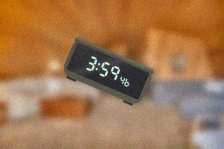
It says 3.59.46
